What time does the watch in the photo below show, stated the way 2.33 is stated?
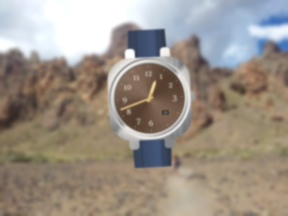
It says 12.42
